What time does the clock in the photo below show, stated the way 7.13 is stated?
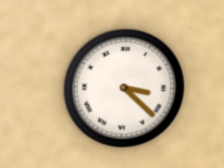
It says 3.22
